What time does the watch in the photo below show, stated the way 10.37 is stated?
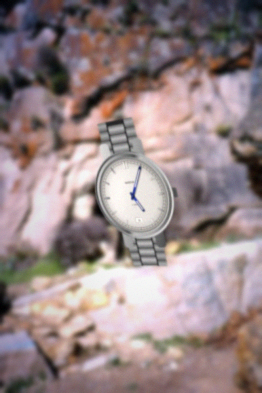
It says 5.05
